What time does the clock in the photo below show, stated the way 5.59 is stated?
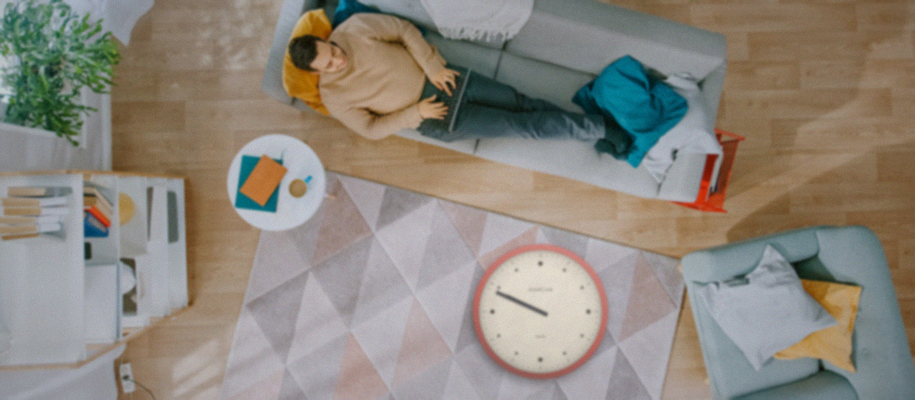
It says 9.49
